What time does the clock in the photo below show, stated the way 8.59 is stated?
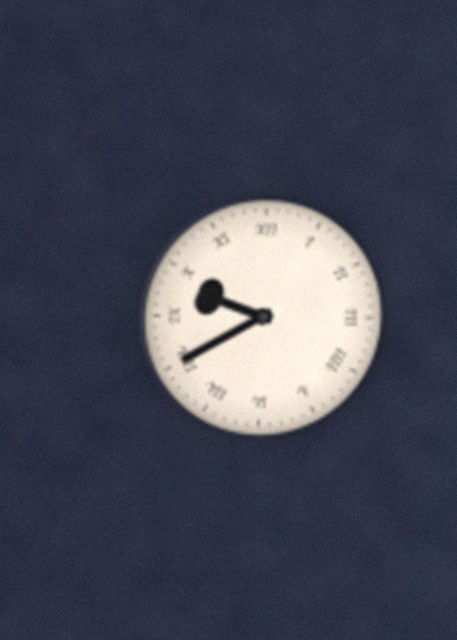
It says 9.40
